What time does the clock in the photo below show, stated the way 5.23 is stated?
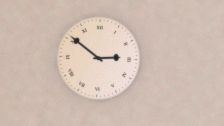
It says 2.51
